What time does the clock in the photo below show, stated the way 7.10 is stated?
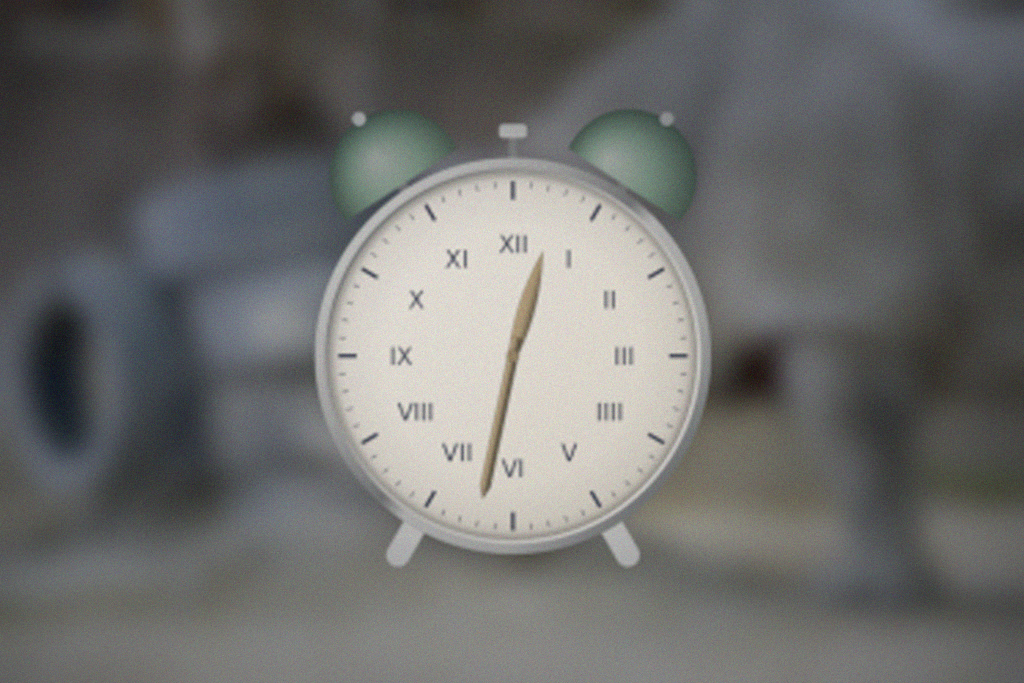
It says 12.32
